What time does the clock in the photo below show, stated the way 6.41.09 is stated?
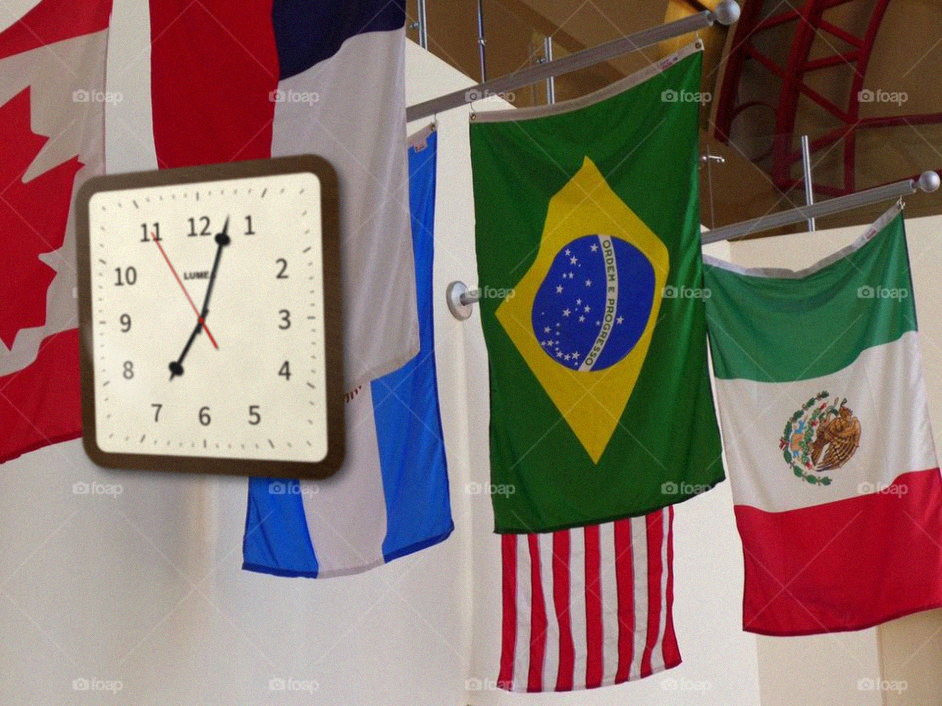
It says 7.02.55
